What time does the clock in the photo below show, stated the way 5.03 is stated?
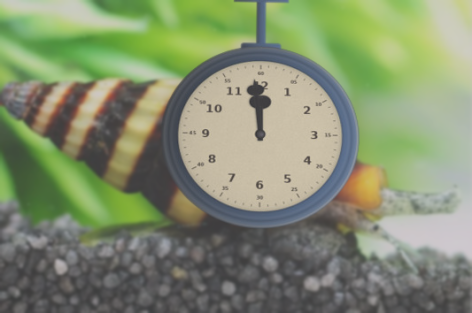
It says 11.59
